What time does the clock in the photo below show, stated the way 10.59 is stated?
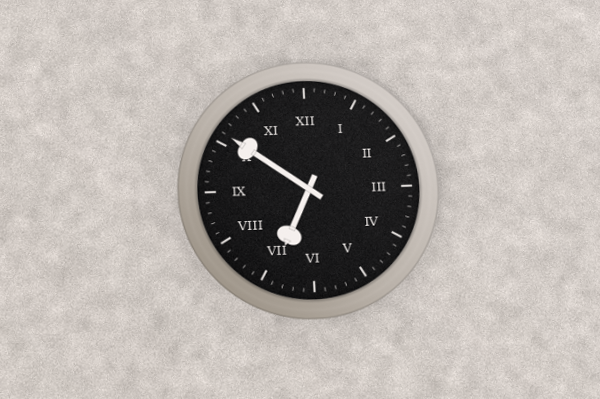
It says 6.51
